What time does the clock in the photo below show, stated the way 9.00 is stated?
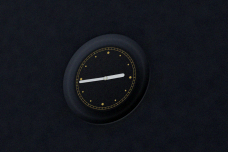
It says 2.44
